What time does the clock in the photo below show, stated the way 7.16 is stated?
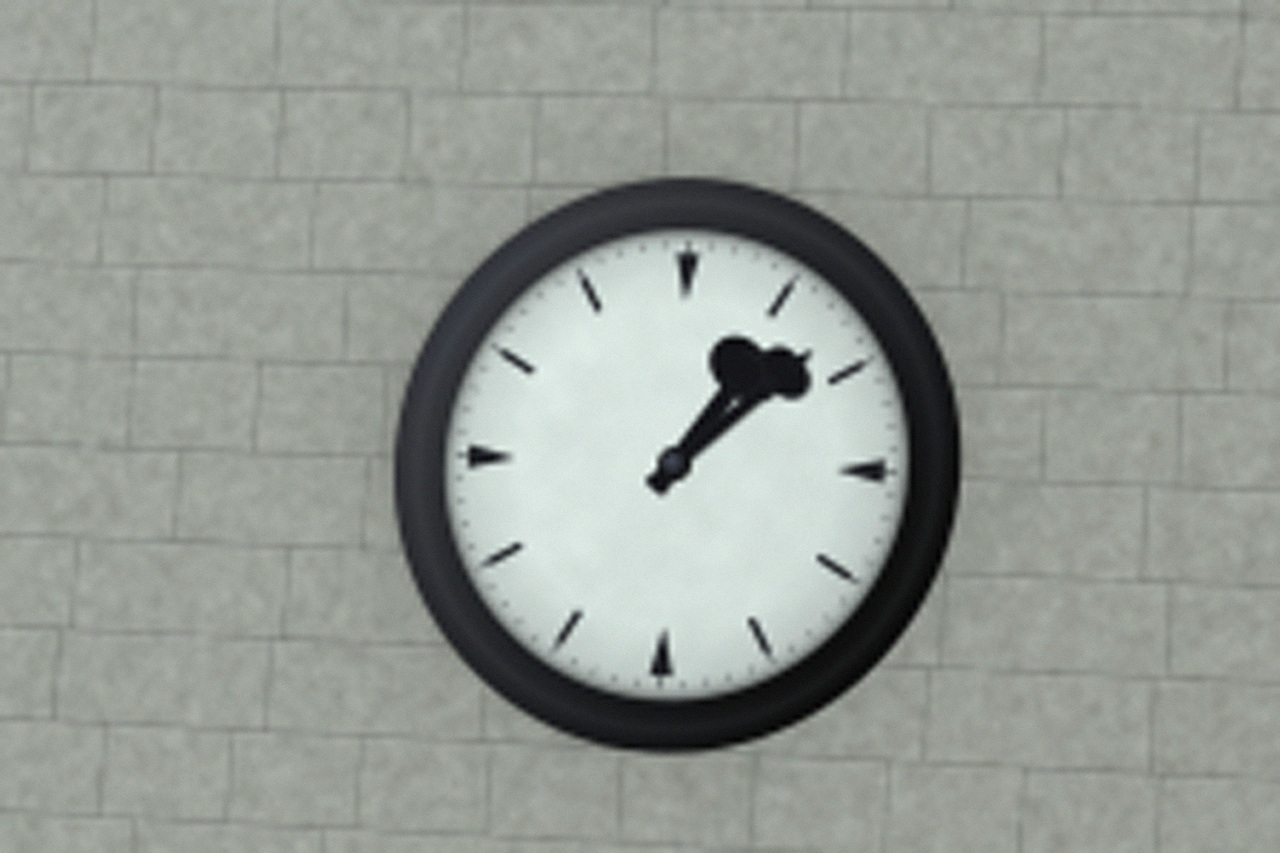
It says 1.08
